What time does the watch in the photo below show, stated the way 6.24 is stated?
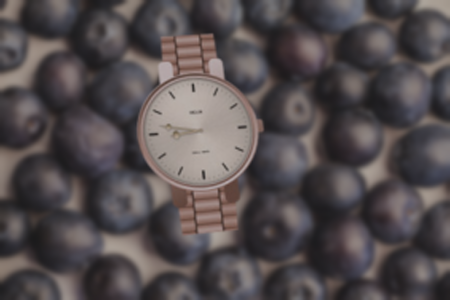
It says 8.47
